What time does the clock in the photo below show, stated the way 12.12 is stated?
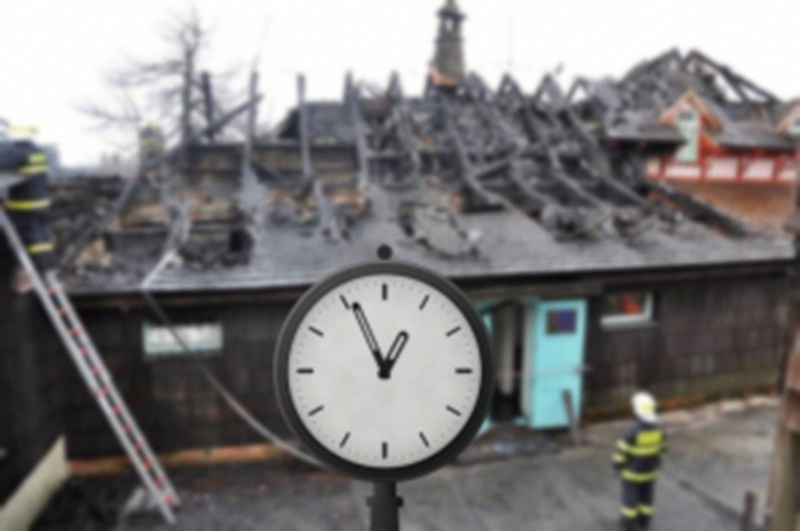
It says 12.56
